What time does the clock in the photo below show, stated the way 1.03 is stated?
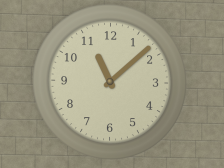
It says 11.08
